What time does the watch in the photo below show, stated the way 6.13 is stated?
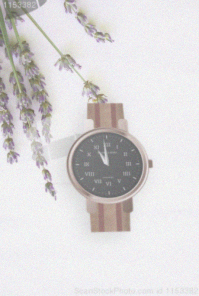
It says 10.59
